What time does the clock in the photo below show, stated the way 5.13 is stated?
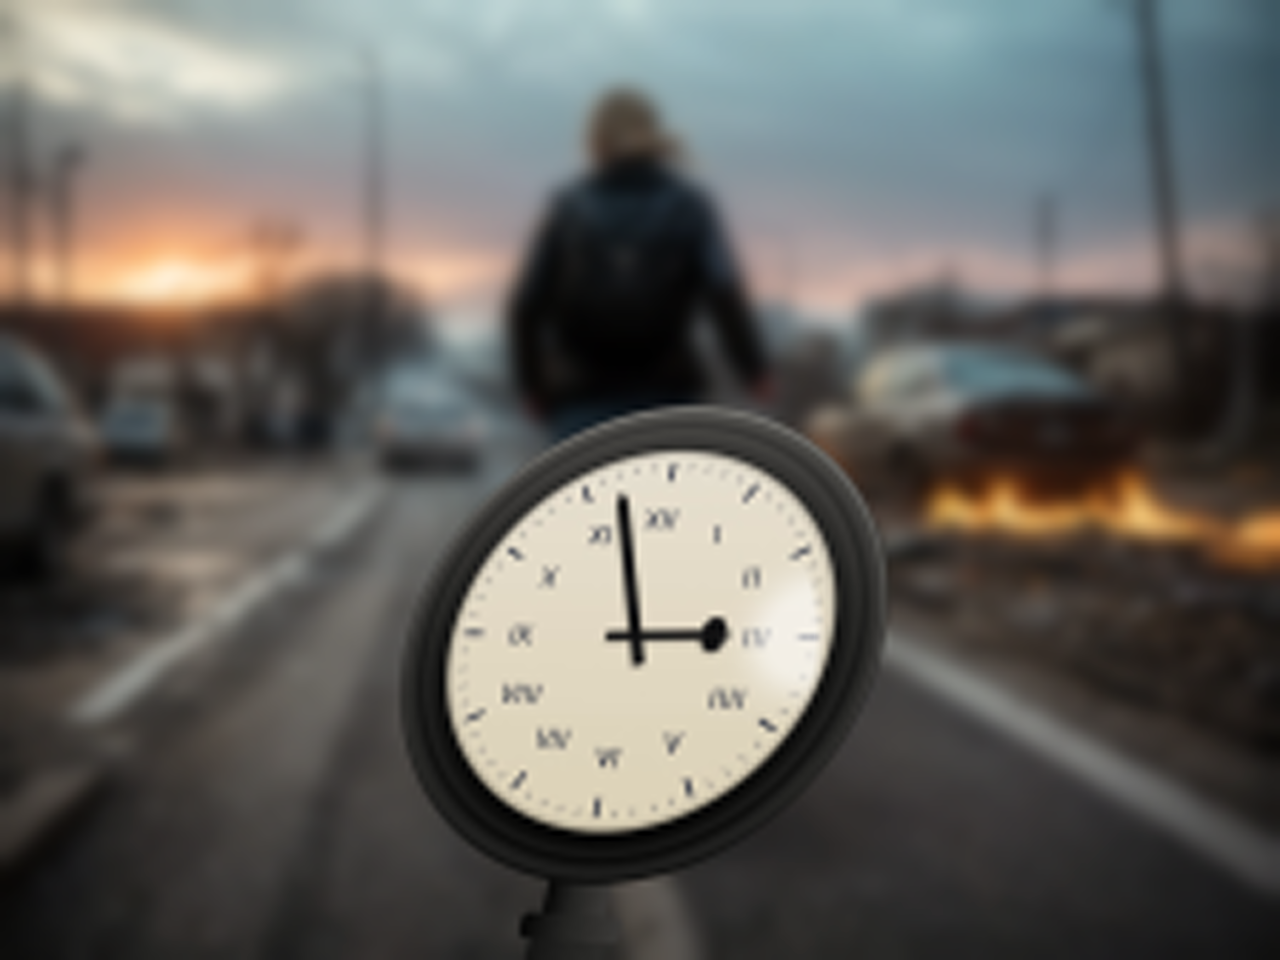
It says 2.57
